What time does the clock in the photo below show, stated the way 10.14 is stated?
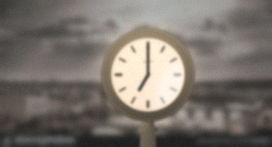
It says 7.00
